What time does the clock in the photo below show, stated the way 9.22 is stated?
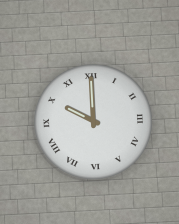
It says 10.00
